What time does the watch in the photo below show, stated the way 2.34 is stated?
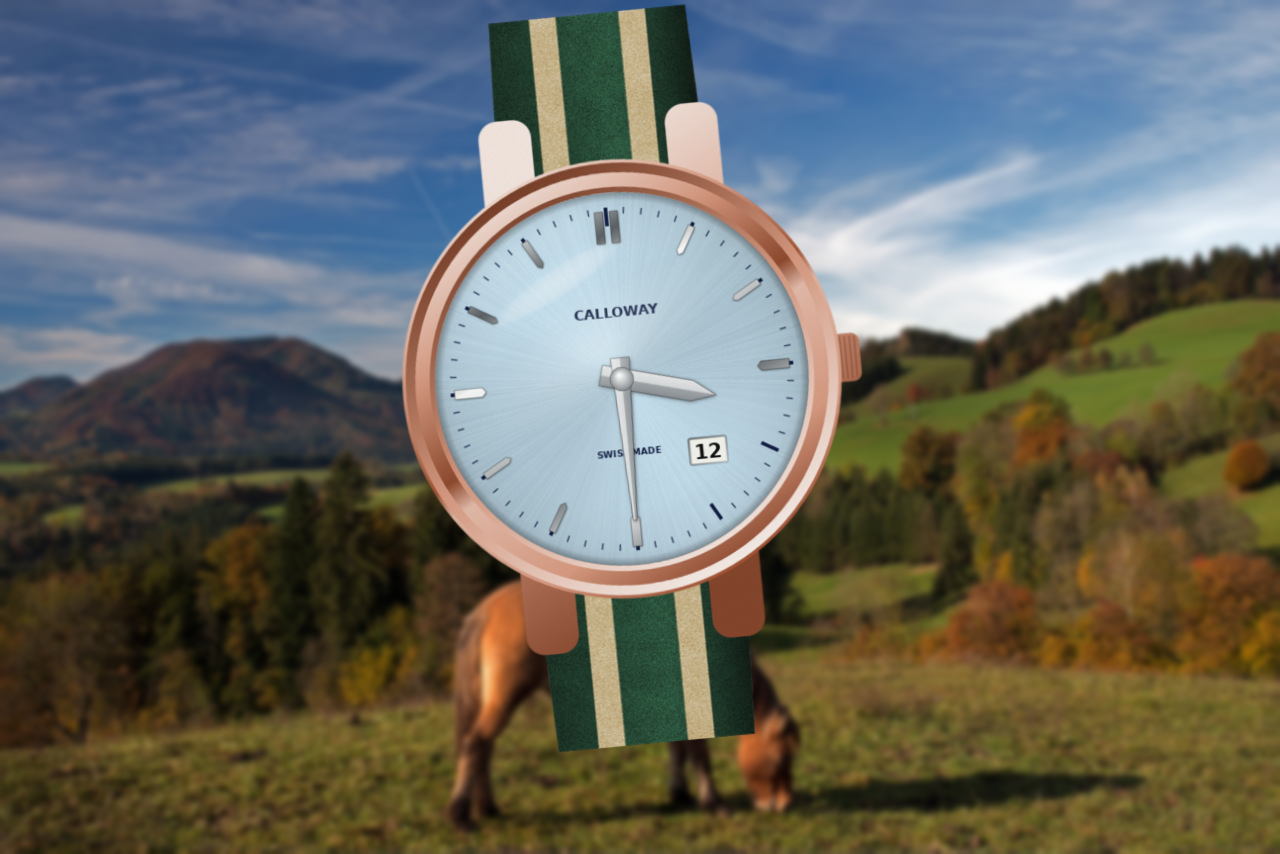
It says 3.30
